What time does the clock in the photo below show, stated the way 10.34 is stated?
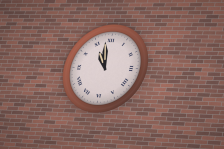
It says 10.58
